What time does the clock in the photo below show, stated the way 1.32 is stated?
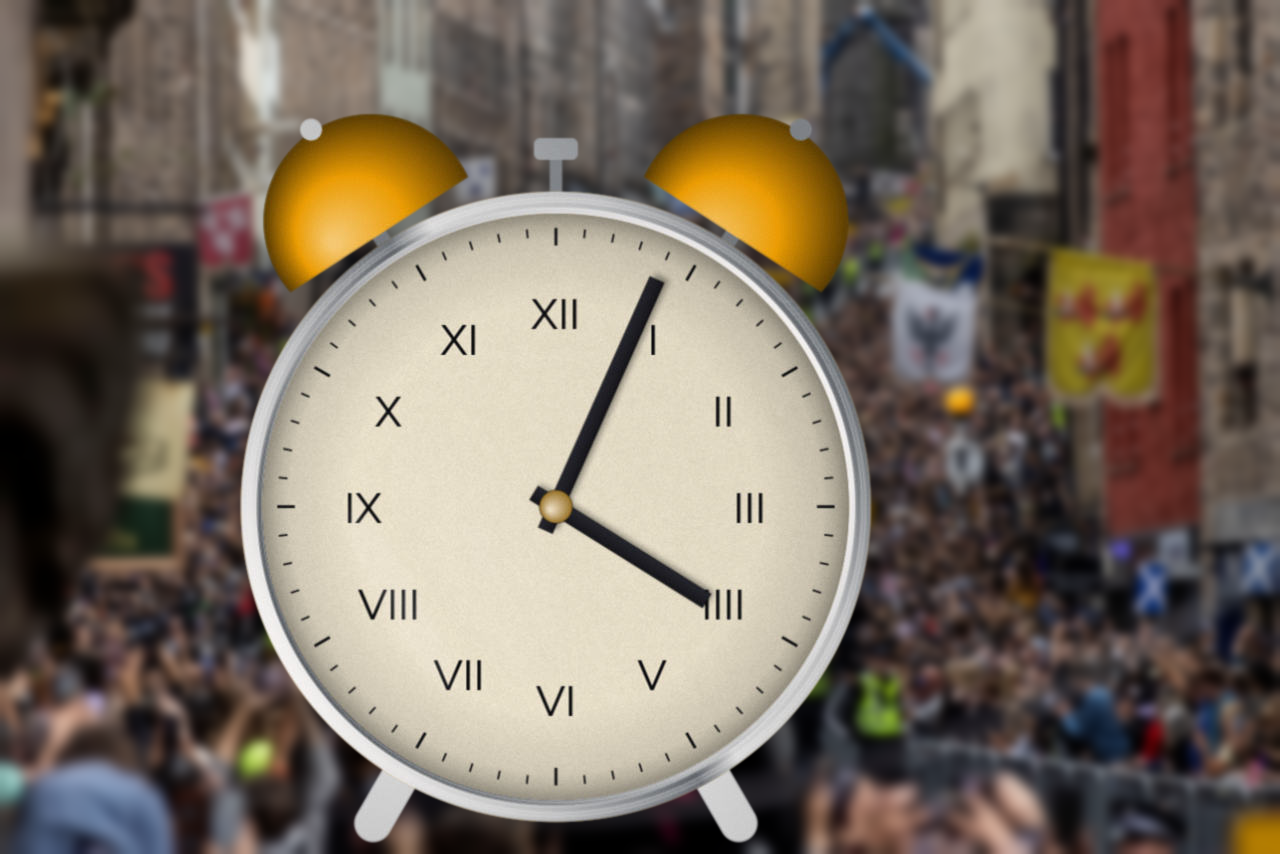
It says 4.04
